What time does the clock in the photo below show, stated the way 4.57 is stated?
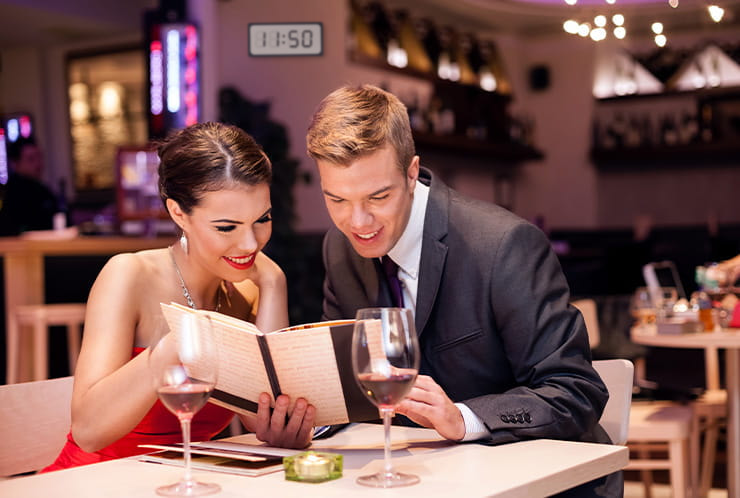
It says 11.50
